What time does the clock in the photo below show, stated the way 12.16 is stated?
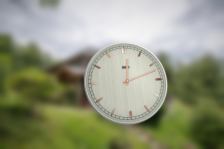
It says 12.12
